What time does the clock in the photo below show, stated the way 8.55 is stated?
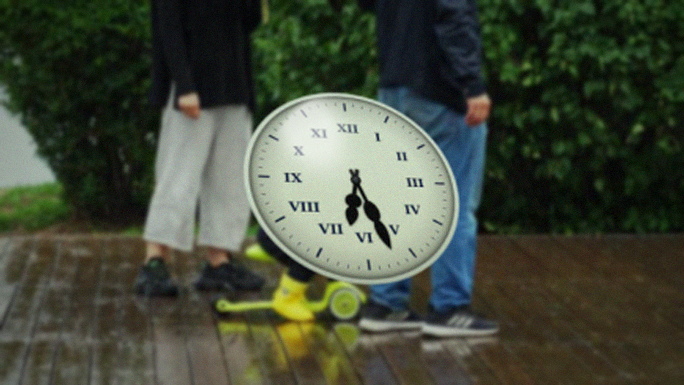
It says 6.27
